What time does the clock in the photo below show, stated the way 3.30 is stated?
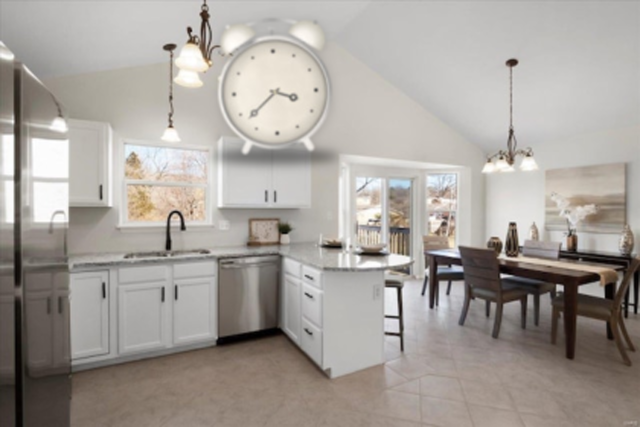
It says 3.38
